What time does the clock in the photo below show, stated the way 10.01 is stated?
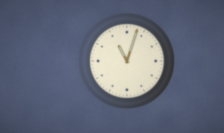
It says 11.03
